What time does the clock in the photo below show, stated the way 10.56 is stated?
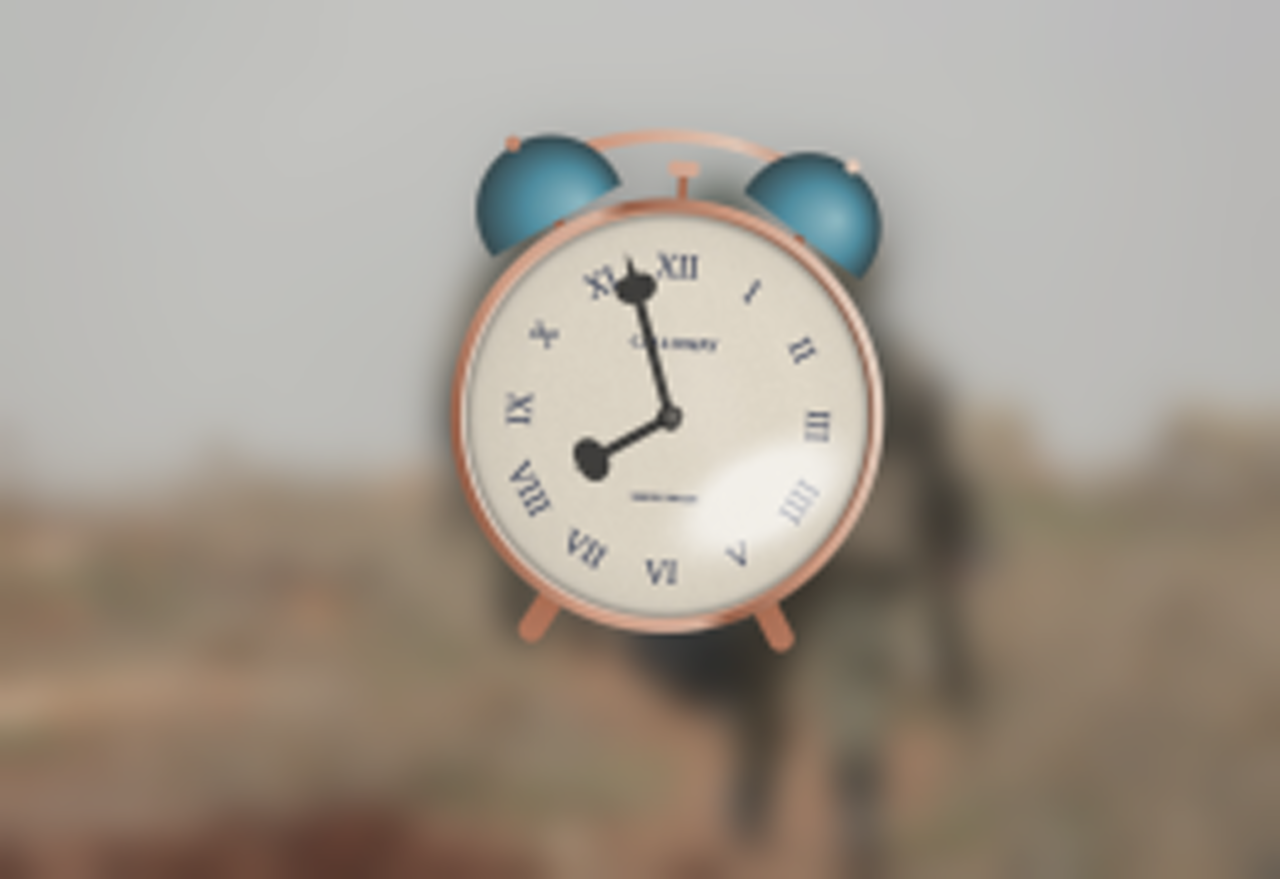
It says 7.57
